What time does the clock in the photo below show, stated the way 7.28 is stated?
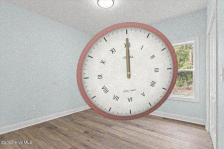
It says 12.00
